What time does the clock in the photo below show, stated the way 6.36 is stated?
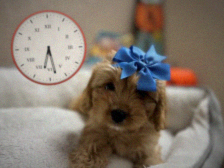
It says 6.28
